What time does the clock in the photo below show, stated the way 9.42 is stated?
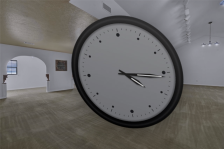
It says 4.16
